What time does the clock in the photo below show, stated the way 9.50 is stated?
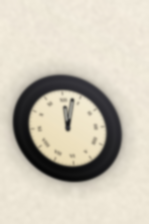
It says 12.03
